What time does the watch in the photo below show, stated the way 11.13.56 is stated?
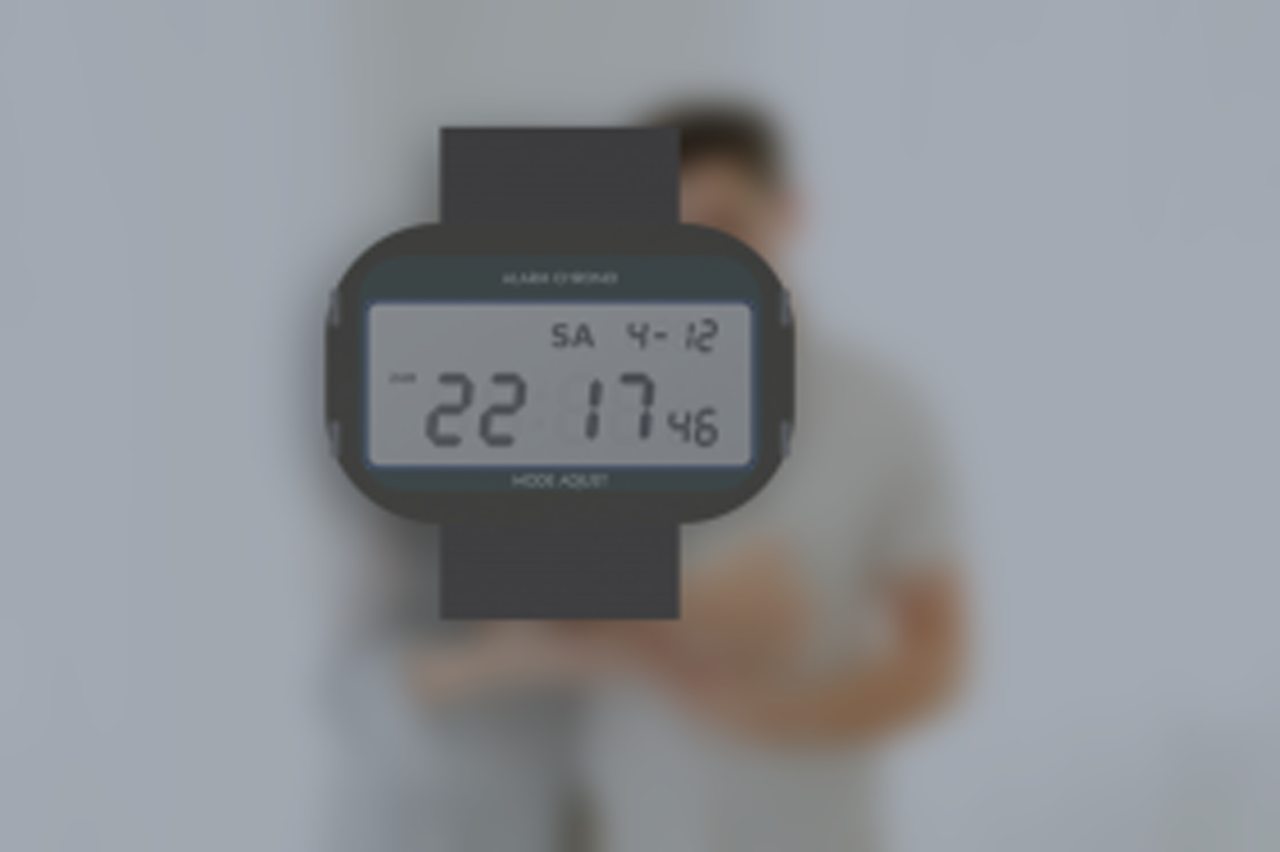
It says 22.17.46
